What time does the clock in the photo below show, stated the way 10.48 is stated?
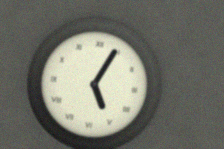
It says 5.04
